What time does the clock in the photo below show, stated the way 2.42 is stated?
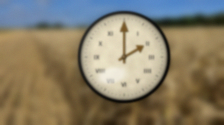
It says 2.00
